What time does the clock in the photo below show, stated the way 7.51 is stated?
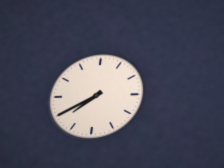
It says 7.40
